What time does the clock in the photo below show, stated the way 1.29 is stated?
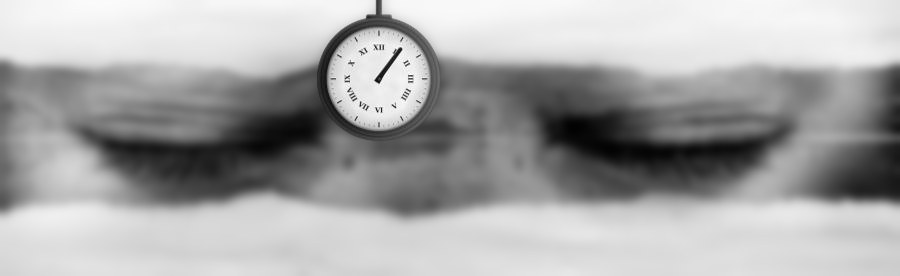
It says 1.06
